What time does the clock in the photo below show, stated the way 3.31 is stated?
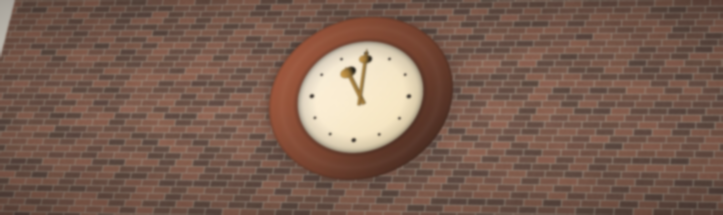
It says 11.00
